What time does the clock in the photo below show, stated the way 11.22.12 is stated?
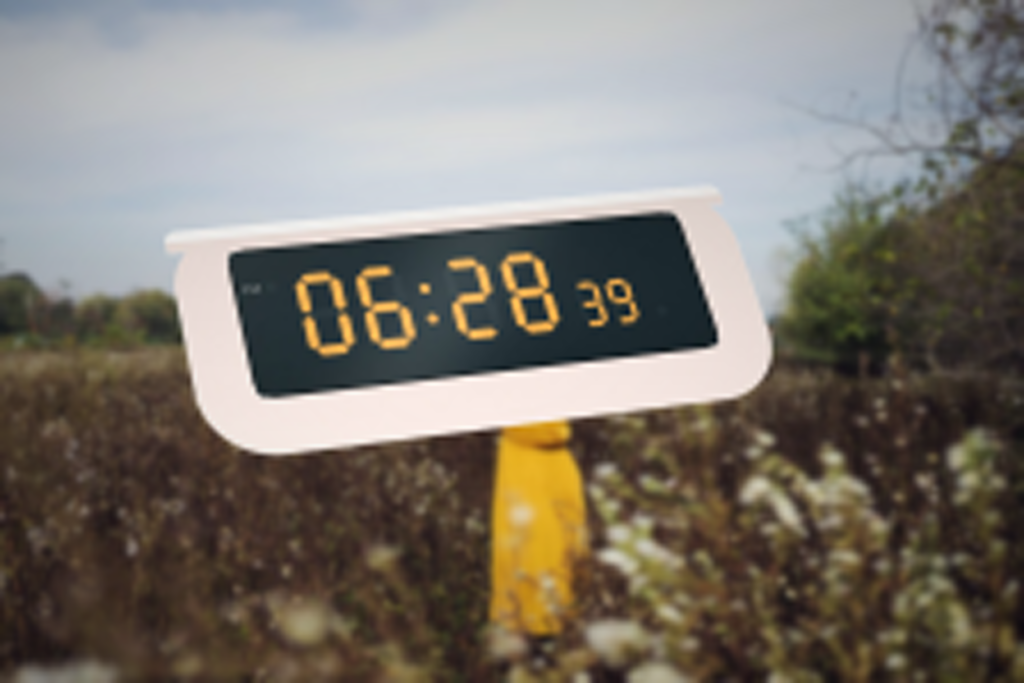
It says 6.28.39
